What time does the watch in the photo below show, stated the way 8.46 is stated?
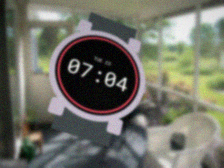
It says 7.04
